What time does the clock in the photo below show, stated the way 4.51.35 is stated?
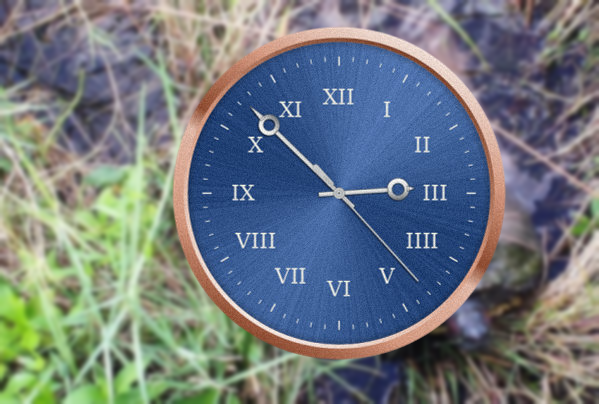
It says 2.52.23
